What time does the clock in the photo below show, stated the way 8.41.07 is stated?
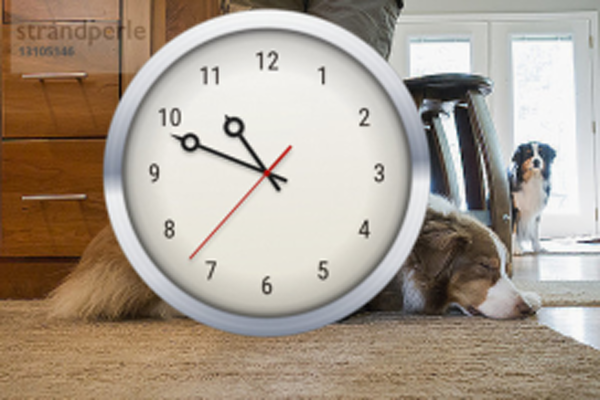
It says 10.48.37
